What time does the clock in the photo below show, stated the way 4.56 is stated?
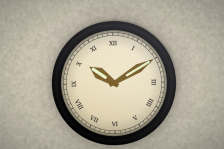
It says 10.10
